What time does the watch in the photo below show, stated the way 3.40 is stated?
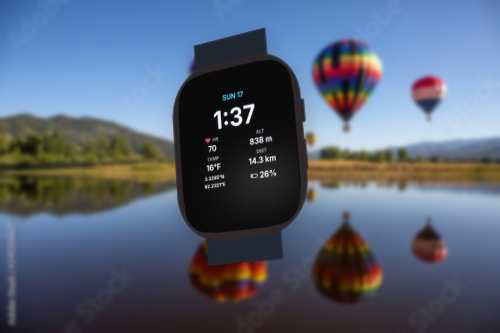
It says 1.37
